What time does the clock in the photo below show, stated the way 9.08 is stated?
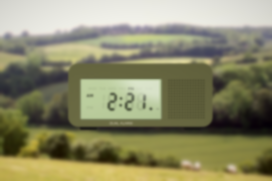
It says 2.21
